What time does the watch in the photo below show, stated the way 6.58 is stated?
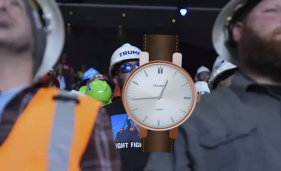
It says 12.44
